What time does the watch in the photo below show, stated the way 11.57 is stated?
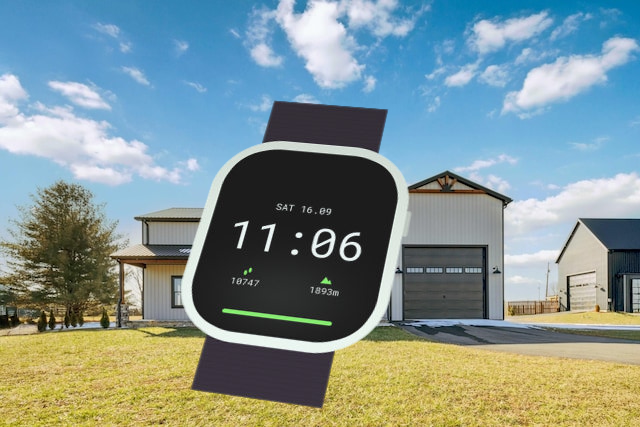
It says 11.06
